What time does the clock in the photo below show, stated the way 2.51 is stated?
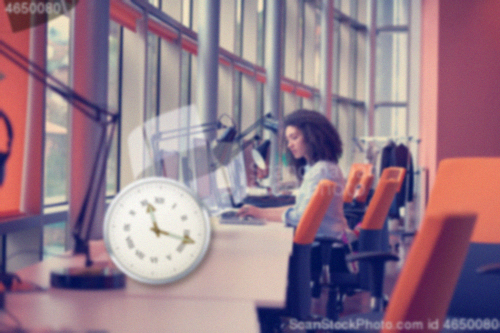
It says 11.17
